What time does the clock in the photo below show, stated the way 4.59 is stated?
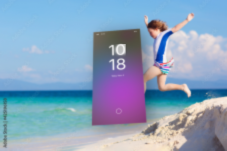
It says 10.18
